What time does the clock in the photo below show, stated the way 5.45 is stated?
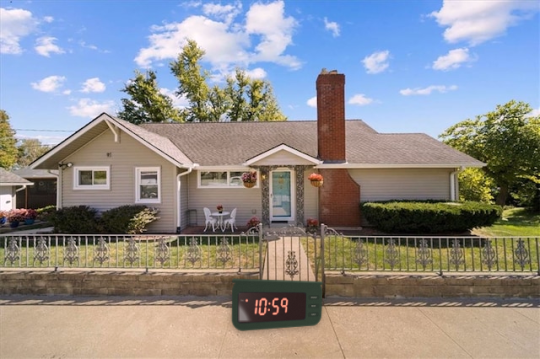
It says 10.59
